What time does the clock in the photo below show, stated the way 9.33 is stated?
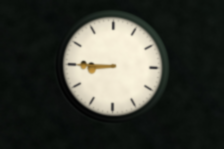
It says 8.45
